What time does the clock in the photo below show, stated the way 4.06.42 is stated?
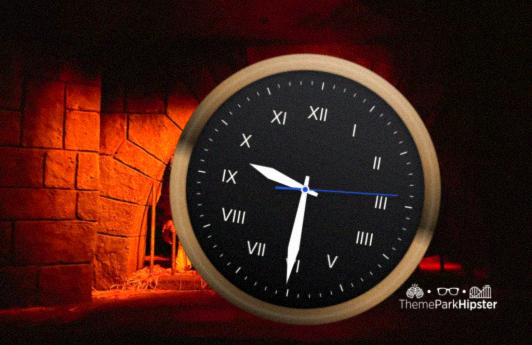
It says 9.30.14
